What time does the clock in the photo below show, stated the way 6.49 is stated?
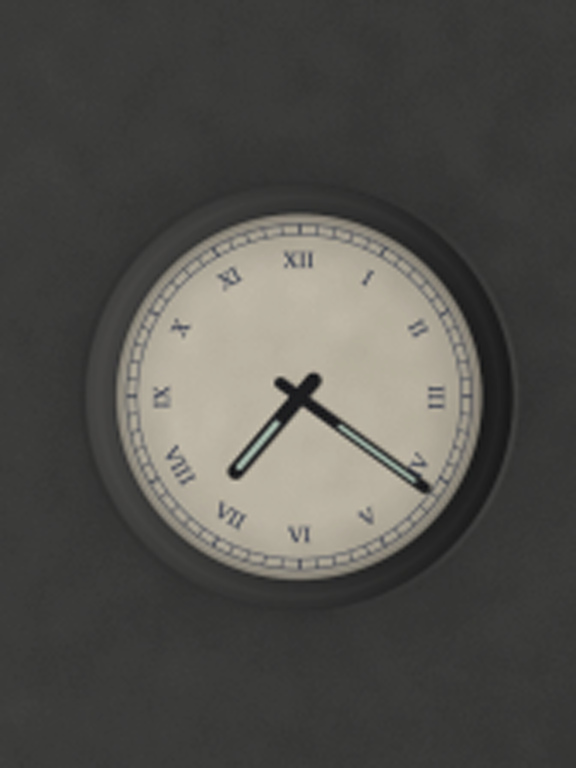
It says 7.21
